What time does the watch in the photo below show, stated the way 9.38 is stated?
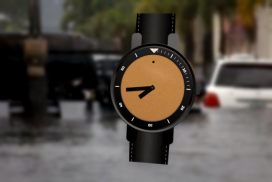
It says 7.44
